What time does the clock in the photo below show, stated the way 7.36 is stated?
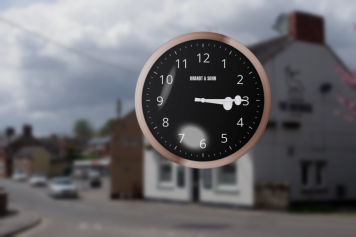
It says 3.15
